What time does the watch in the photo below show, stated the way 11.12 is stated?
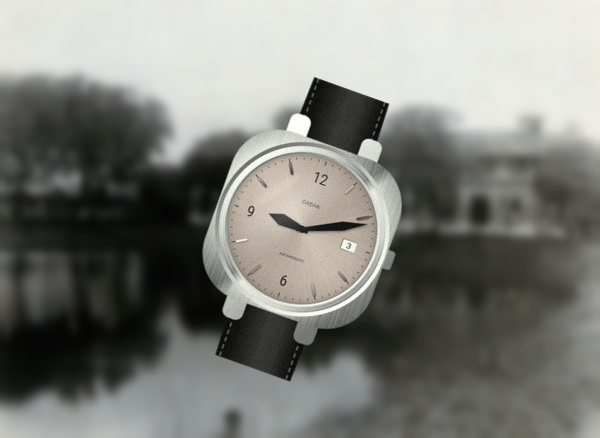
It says 9.11
